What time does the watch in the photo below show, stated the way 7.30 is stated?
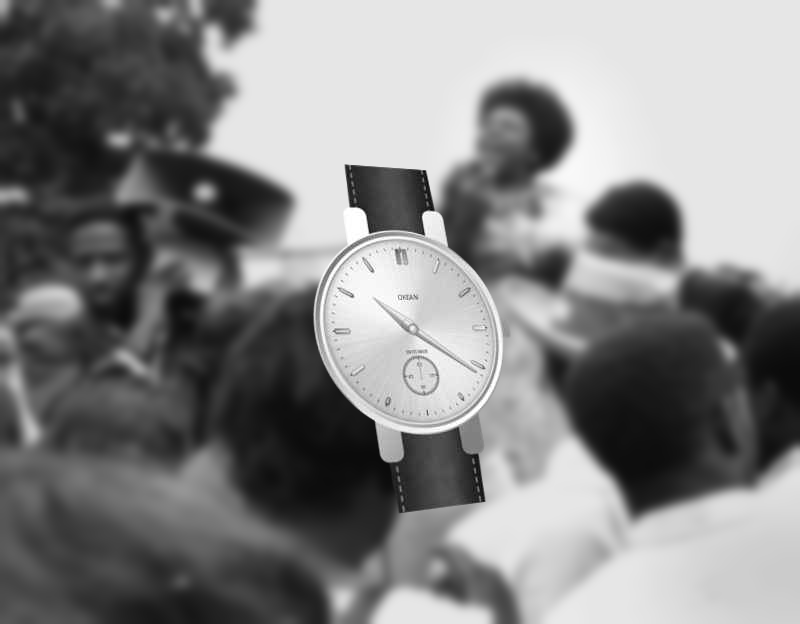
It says 10.21
